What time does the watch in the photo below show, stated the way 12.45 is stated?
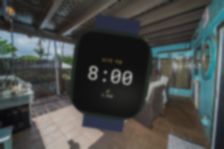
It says 8.00
